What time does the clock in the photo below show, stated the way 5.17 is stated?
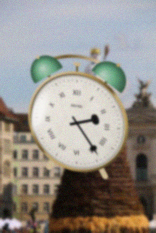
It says 2.24
